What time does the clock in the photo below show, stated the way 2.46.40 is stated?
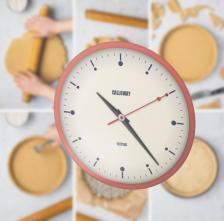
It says 10.23.10
